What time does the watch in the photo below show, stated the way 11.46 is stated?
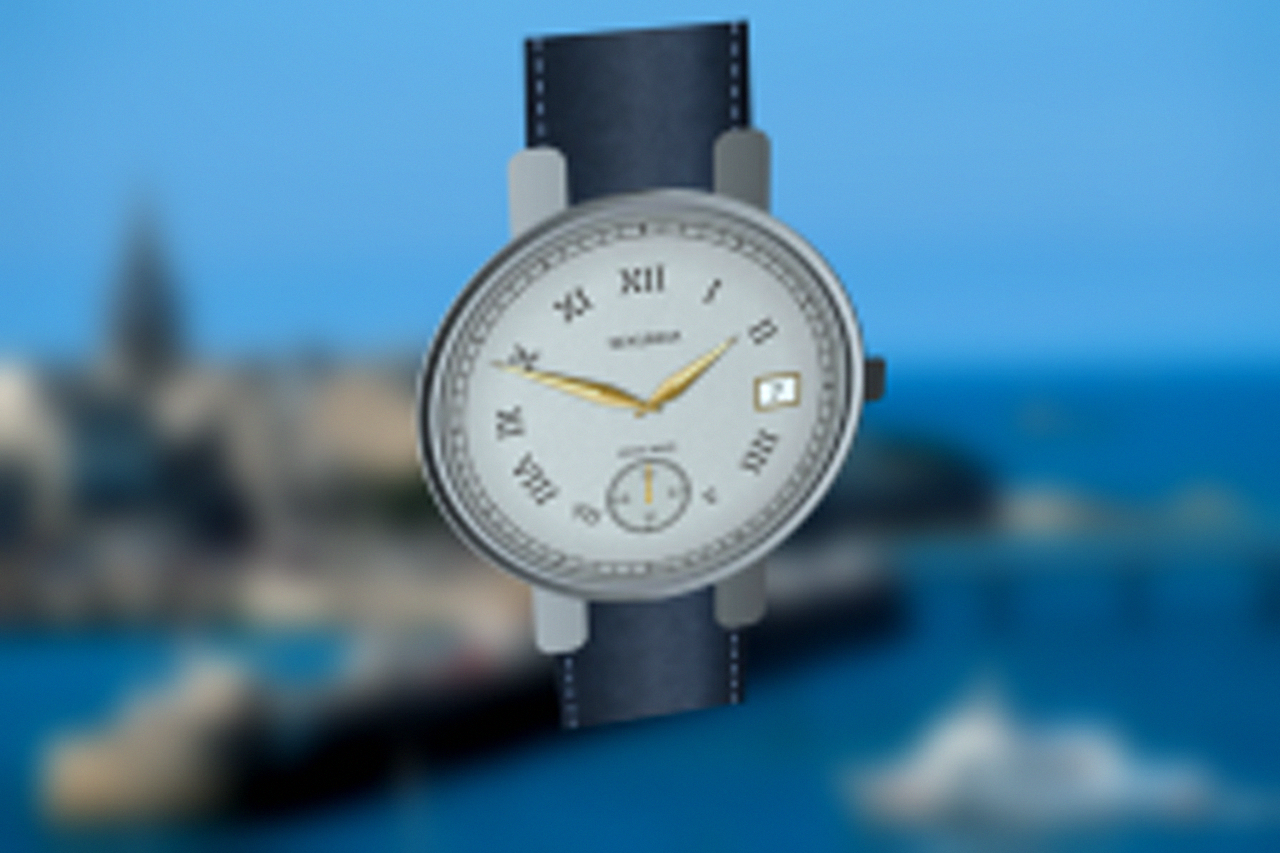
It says 1.49
